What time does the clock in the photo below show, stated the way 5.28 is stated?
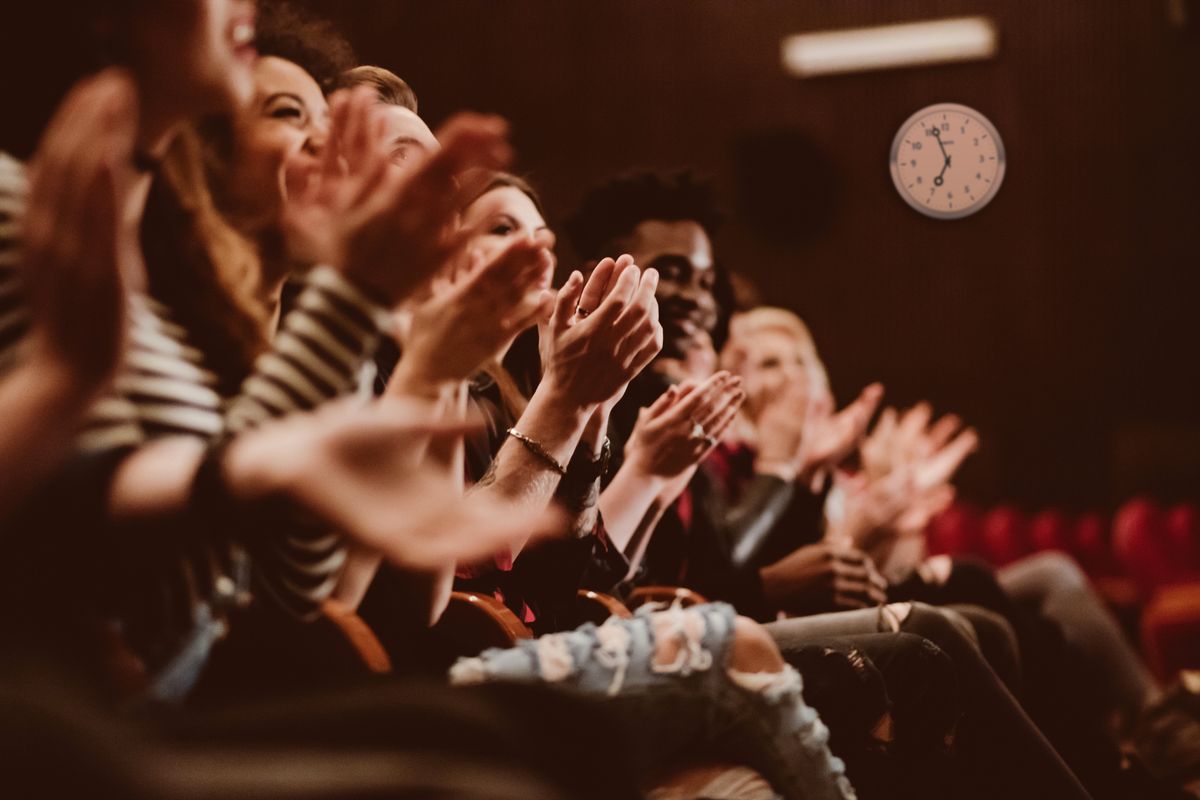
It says 6.57
